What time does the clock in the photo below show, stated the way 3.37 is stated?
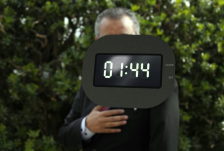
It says 1.44
